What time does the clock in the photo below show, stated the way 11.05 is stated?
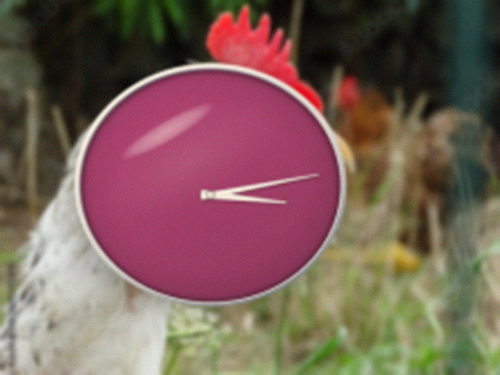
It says 3.13
